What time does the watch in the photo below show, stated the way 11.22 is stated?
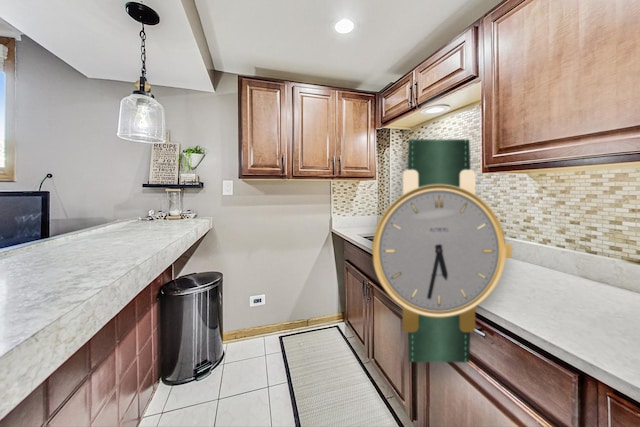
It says 5.32
